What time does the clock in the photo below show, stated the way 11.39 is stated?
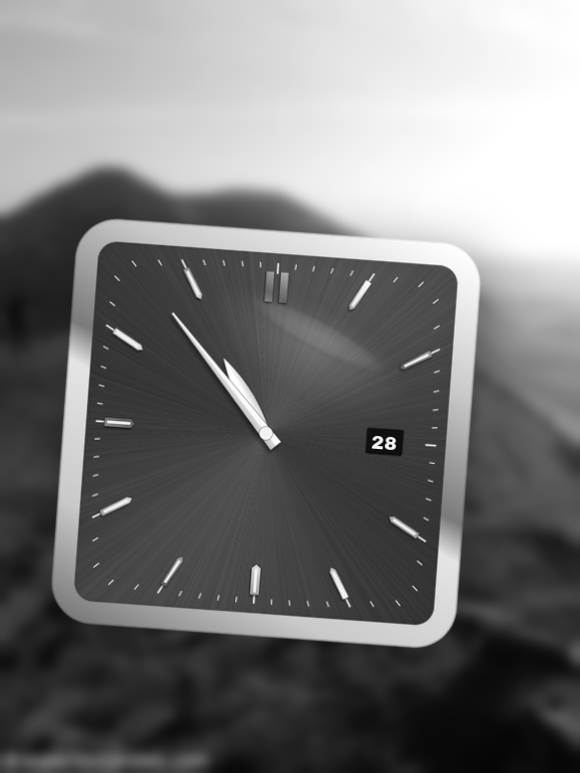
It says 10.53
